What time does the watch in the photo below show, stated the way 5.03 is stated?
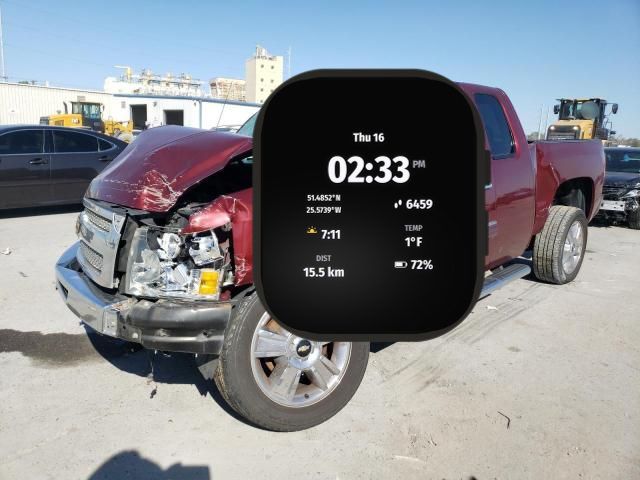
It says 2.33
